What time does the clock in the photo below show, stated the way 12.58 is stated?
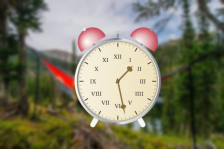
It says 1.28
